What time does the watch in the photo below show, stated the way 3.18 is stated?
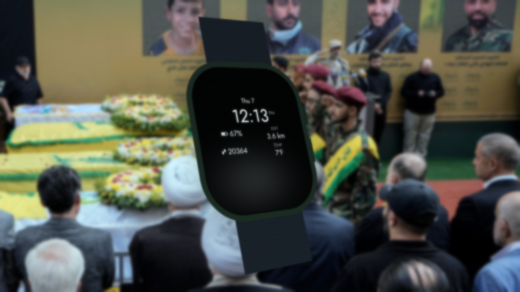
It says 12.13
